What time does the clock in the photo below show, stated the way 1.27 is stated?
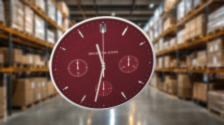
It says 11.32
